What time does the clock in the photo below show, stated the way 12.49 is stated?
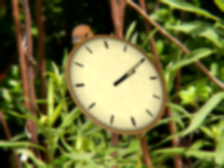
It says 2.10
